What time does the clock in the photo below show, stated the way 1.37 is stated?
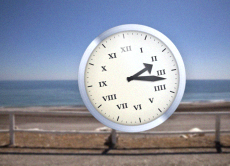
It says 2.17
